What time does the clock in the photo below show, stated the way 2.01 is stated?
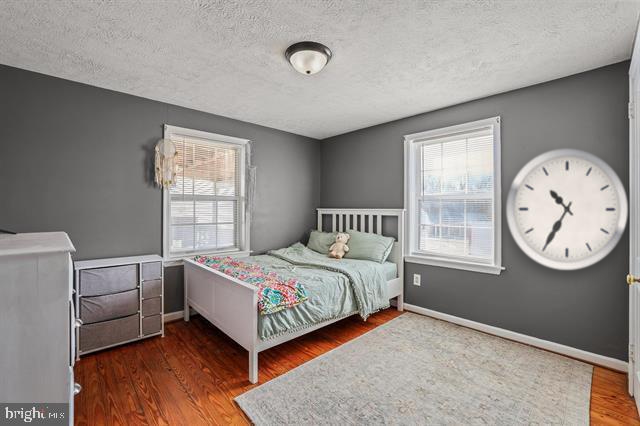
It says 10.35
